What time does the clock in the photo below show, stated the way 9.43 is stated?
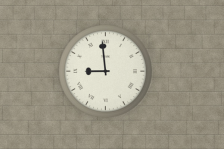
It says 8.59
